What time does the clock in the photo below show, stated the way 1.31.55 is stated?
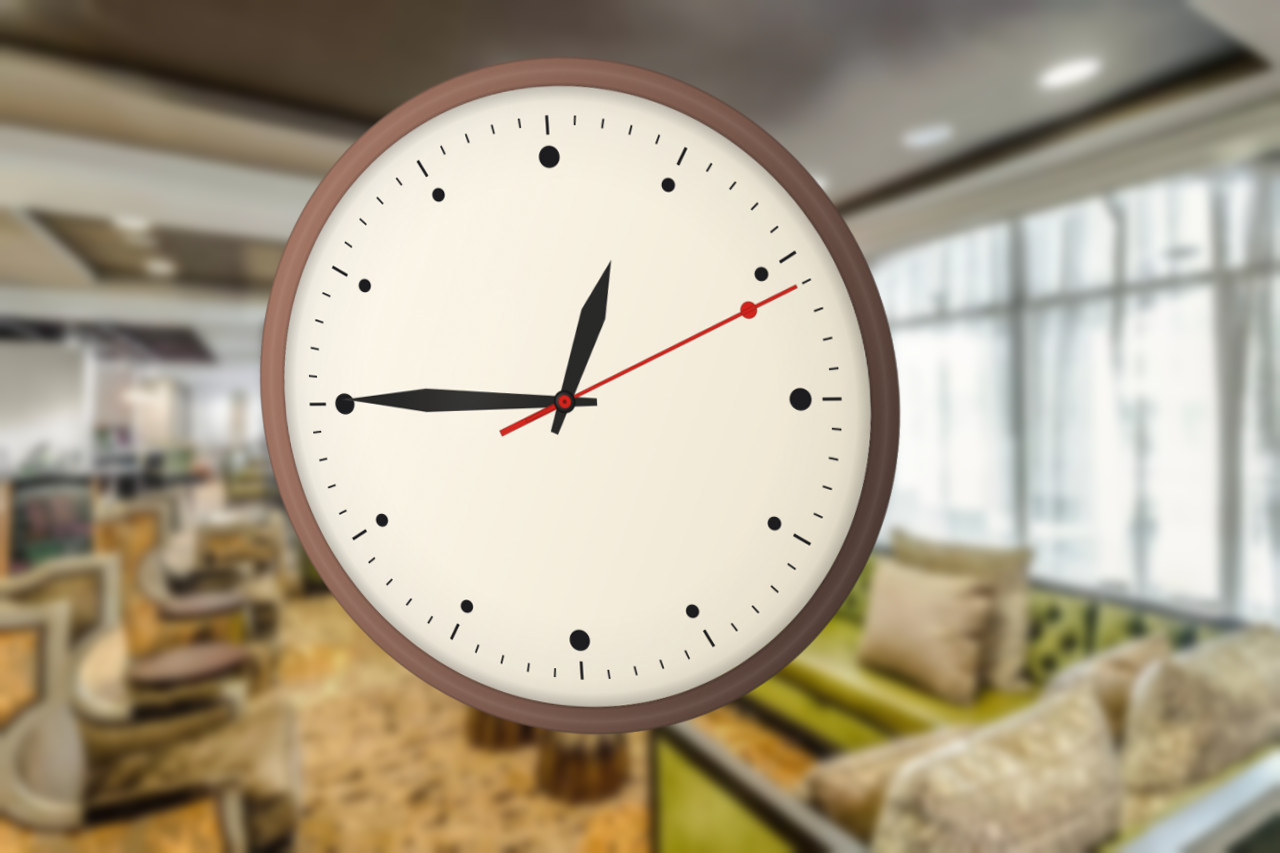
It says 12.45.11
